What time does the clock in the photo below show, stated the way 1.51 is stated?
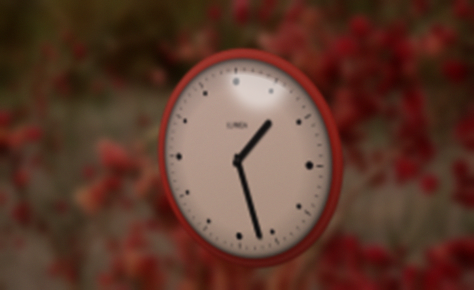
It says 1.27
